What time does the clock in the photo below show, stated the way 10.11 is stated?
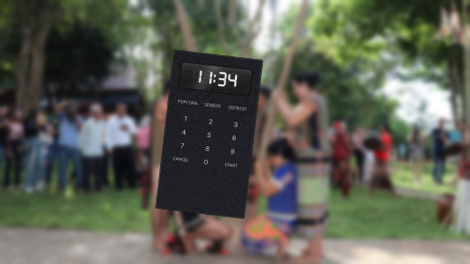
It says 11.34
